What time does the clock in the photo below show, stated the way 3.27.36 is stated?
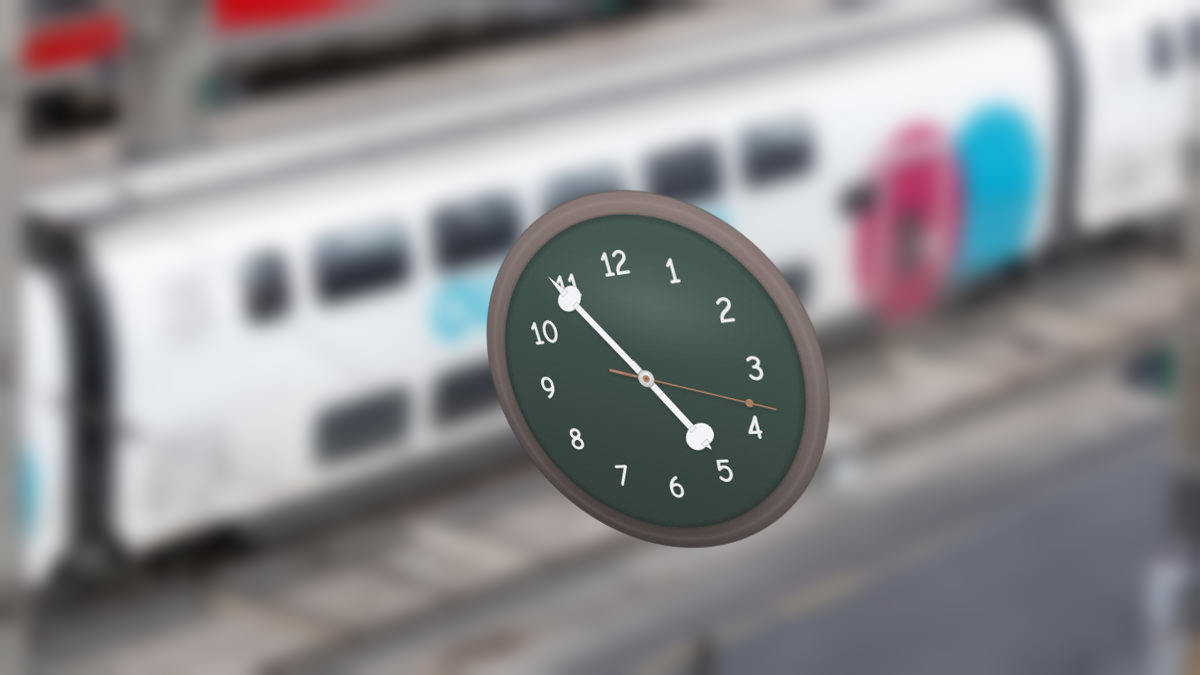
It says 4.54.18
